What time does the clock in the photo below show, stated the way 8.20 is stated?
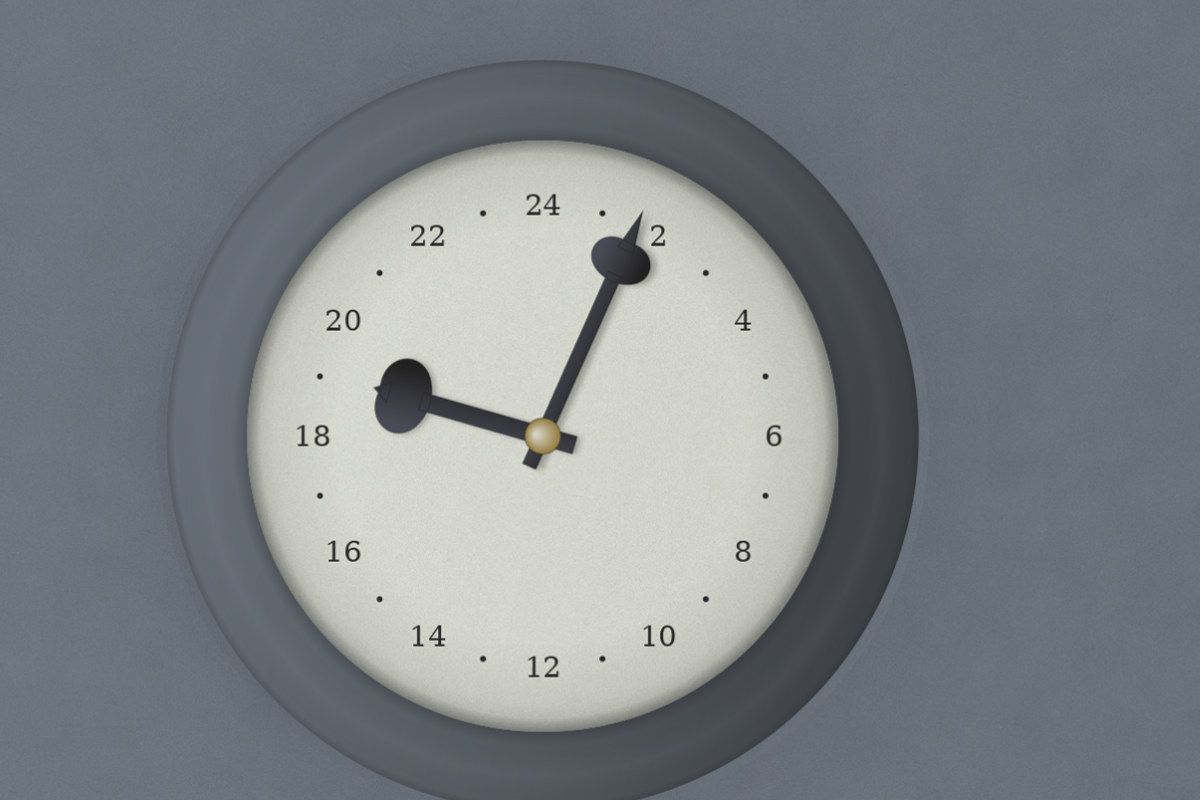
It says 19.04
